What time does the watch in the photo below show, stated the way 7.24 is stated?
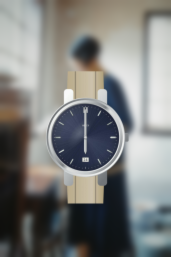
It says 6.00
